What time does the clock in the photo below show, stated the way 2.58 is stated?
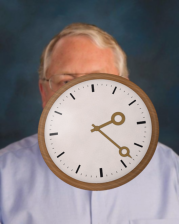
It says 2.23
